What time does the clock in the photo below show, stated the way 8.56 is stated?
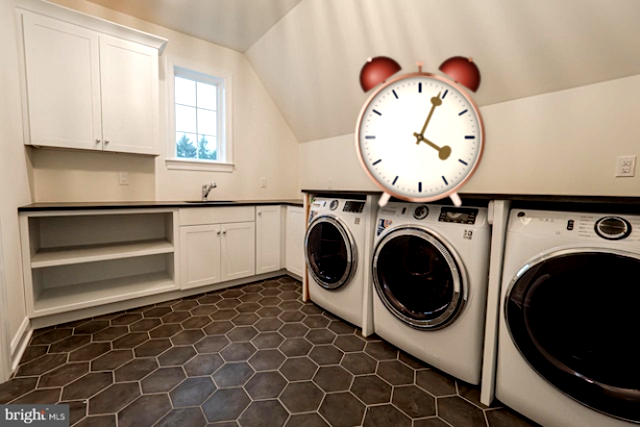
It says 4.04
